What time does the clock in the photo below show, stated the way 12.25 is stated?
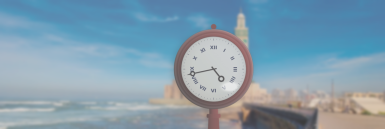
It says 4.43
